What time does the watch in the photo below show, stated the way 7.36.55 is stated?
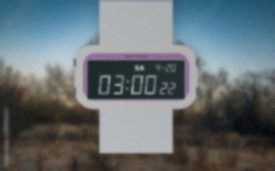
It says 3.00.22
